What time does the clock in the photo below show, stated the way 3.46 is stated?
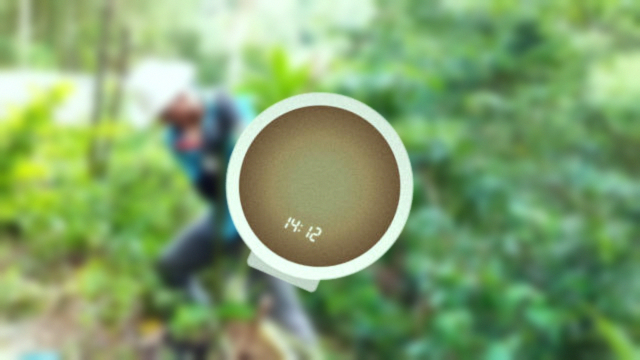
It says 14.12
